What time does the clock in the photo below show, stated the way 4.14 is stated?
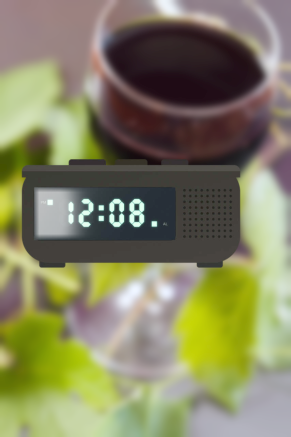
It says 12.08
